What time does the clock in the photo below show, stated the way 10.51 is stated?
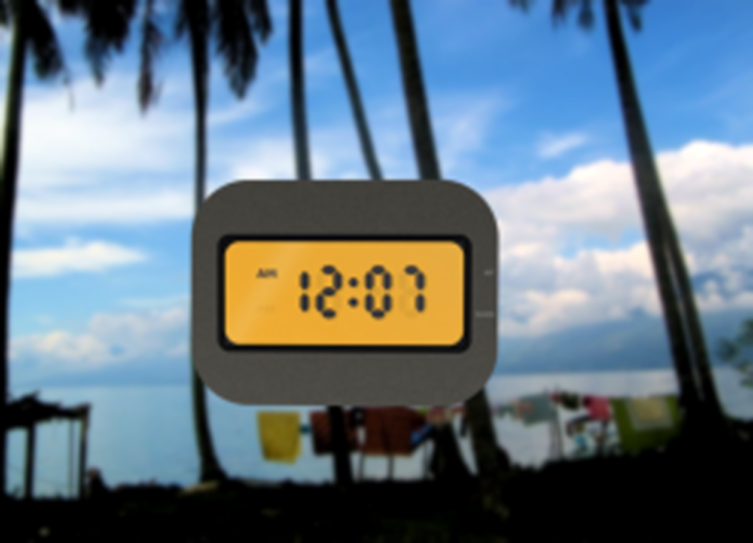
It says 12.07
